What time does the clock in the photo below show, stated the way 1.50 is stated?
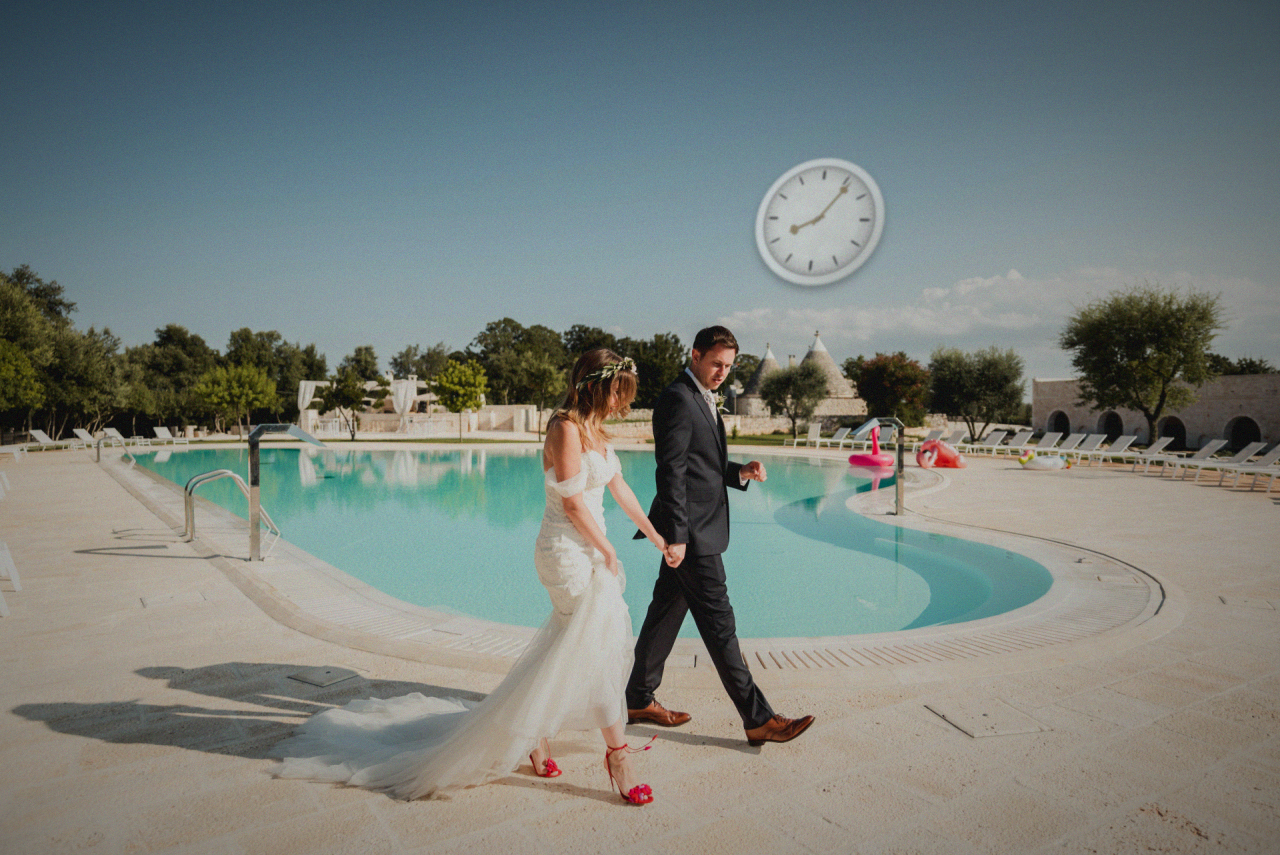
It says 8.06
